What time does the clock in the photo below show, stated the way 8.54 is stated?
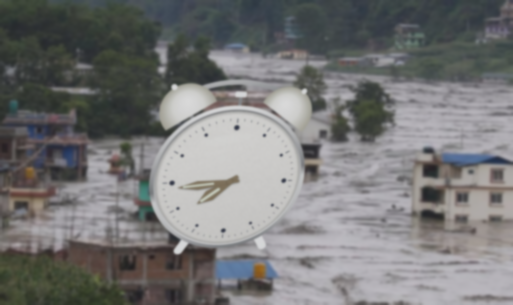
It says 7.44
